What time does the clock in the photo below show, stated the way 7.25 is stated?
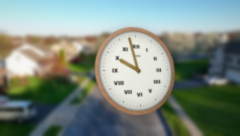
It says 9.58
